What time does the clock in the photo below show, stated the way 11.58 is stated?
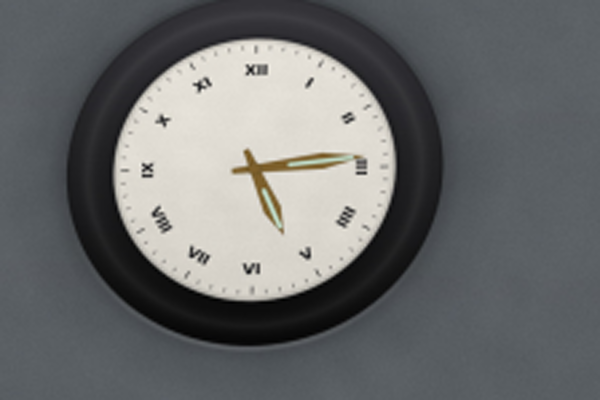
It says 5.14
